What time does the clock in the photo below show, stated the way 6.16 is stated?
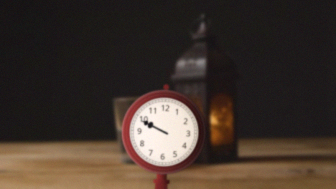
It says 9.49
